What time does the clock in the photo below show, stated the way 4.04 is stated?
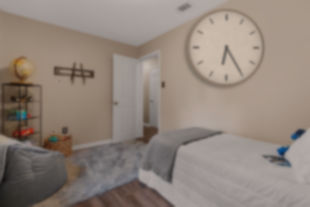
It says 6.25
